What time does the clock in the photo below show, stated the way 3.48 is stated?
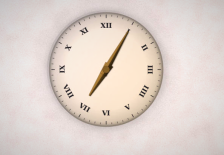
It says 7.05
